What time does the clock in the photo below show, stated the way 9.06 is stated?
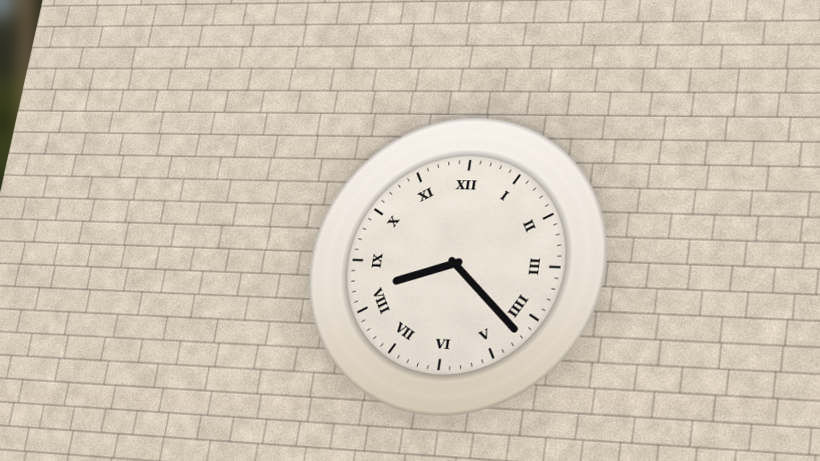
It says 8.22
